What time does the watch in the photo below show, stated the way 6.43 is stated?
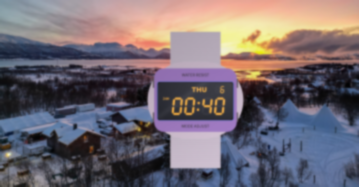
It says 0.40
